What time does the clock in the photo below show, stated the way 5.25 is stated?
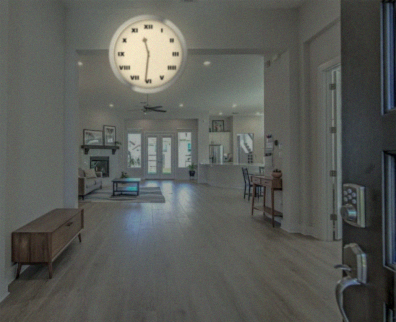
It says 11.31
